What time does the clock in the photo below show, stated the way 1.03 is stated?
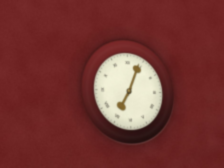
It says 7.04
